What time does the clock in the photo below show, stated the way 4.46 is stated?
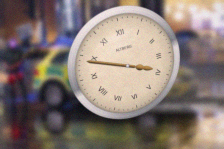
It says 3.49
